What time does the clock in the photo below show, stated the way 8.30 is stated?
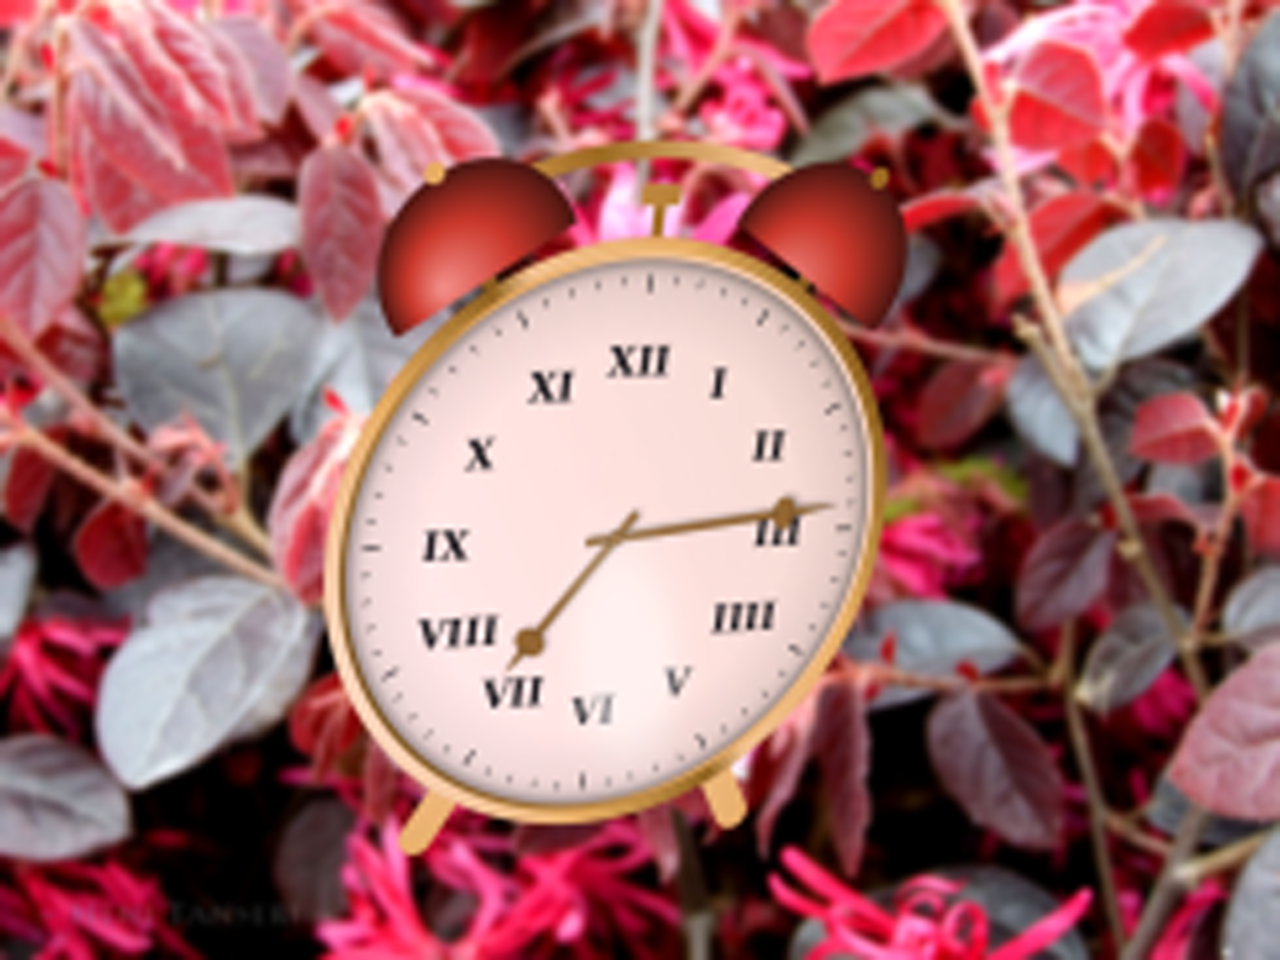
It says 7.14
